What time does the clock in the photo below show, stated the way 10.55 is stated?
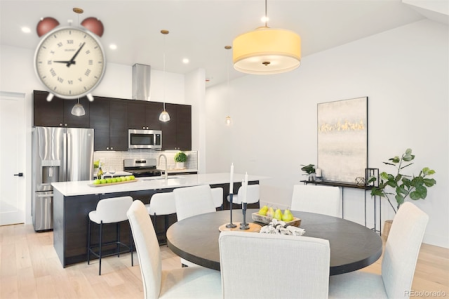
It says 9.06
